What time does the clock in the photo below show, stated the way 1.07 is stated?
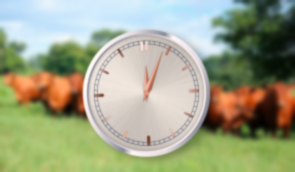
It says 12.04
